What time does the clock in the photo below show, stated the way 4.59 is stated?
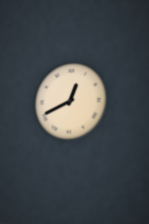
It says 12.41
